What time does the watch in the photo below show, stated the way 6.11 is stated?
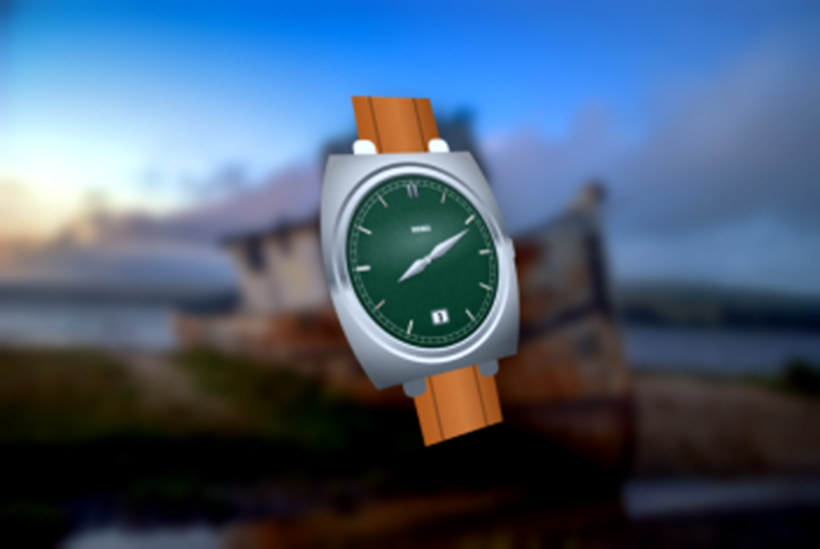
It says 8.11
